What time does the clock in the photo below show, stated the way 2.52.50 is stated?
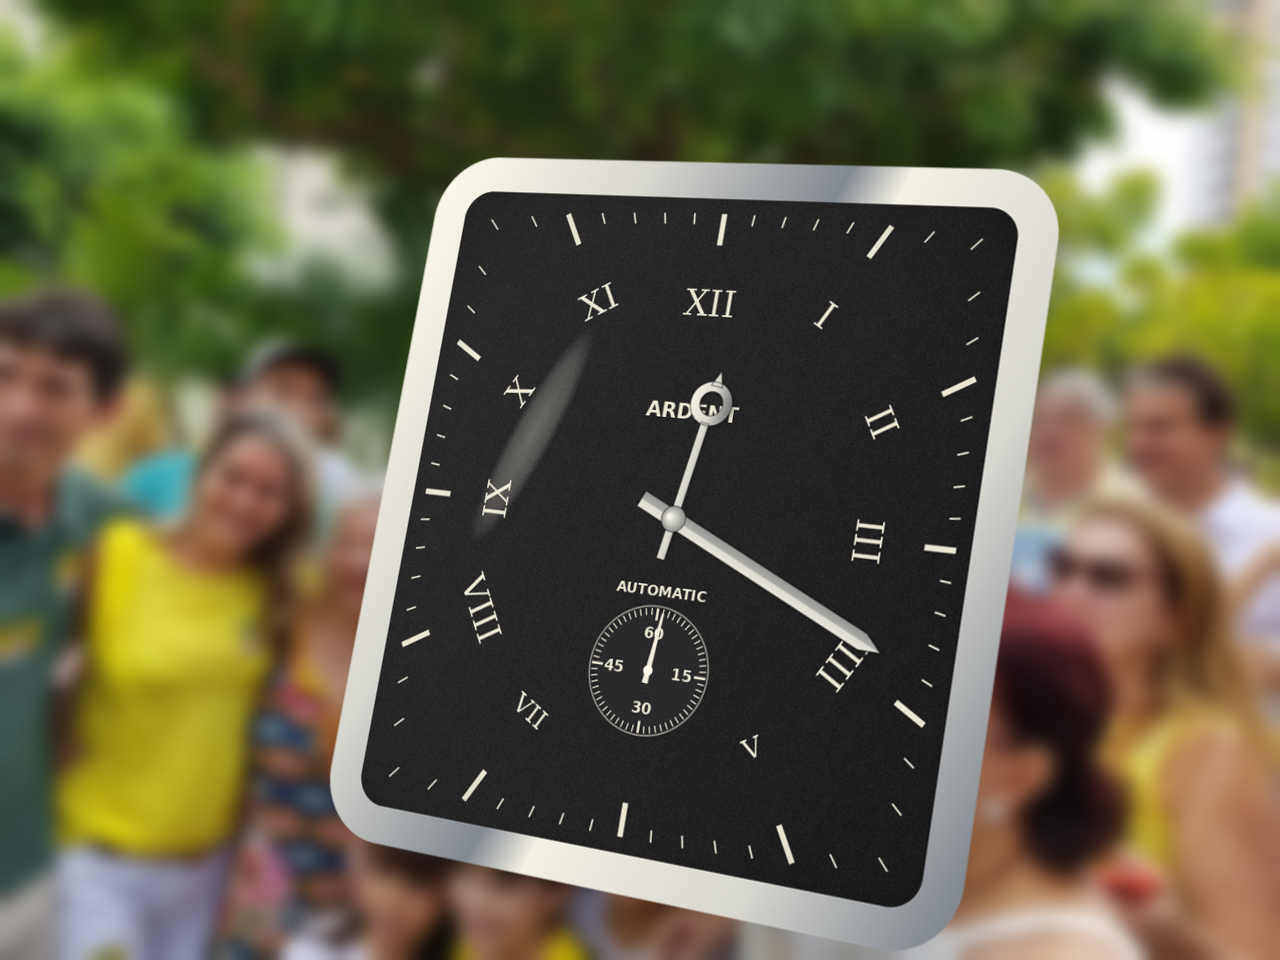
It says 12.19.01
